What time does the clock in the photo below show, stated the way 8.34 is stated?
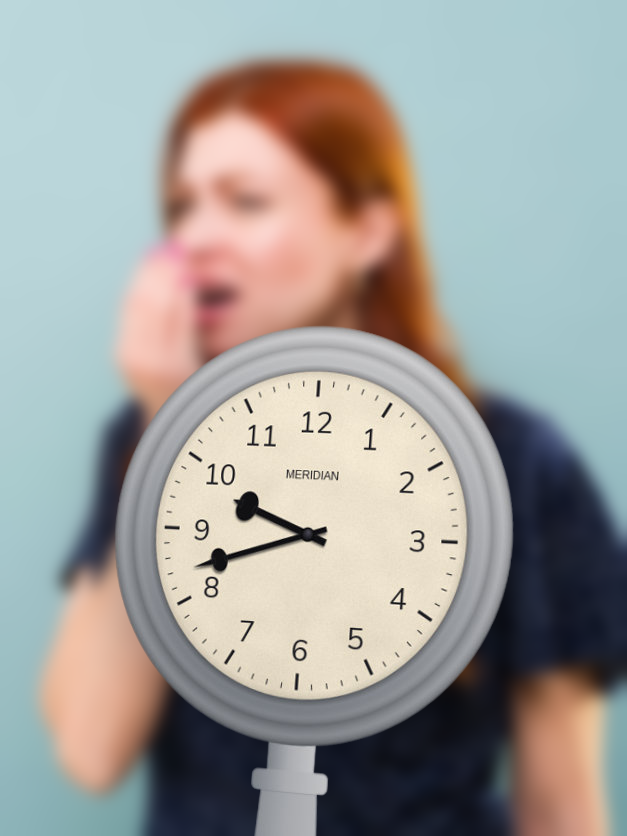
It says 9.42
